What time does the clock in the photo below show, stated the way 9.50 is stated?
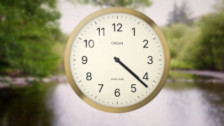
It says 4.22
